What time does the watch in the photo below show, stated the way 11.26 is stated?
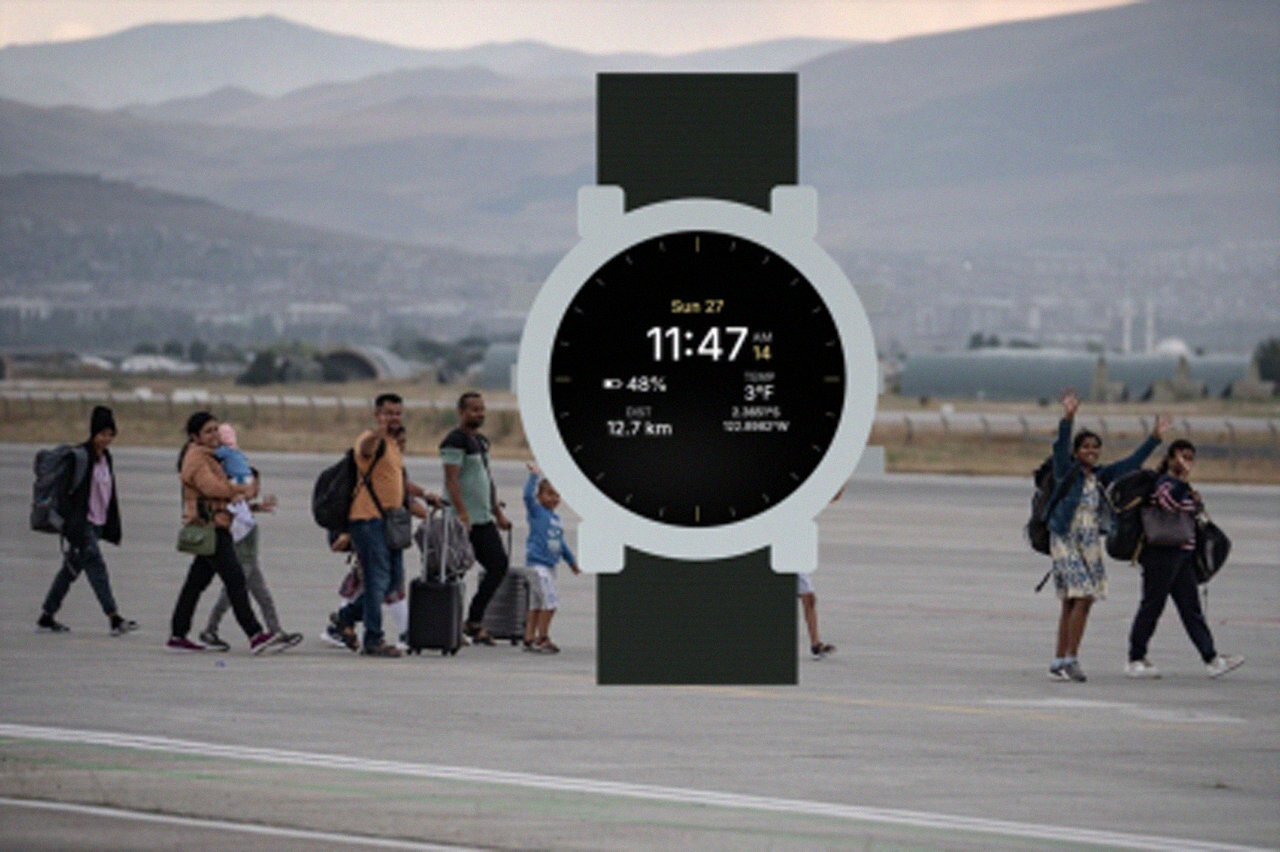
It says 11.47
